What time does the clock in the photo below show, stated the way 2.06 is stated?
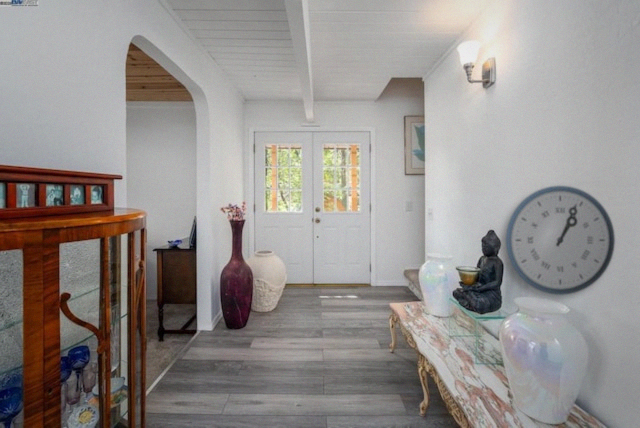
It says 1.04
